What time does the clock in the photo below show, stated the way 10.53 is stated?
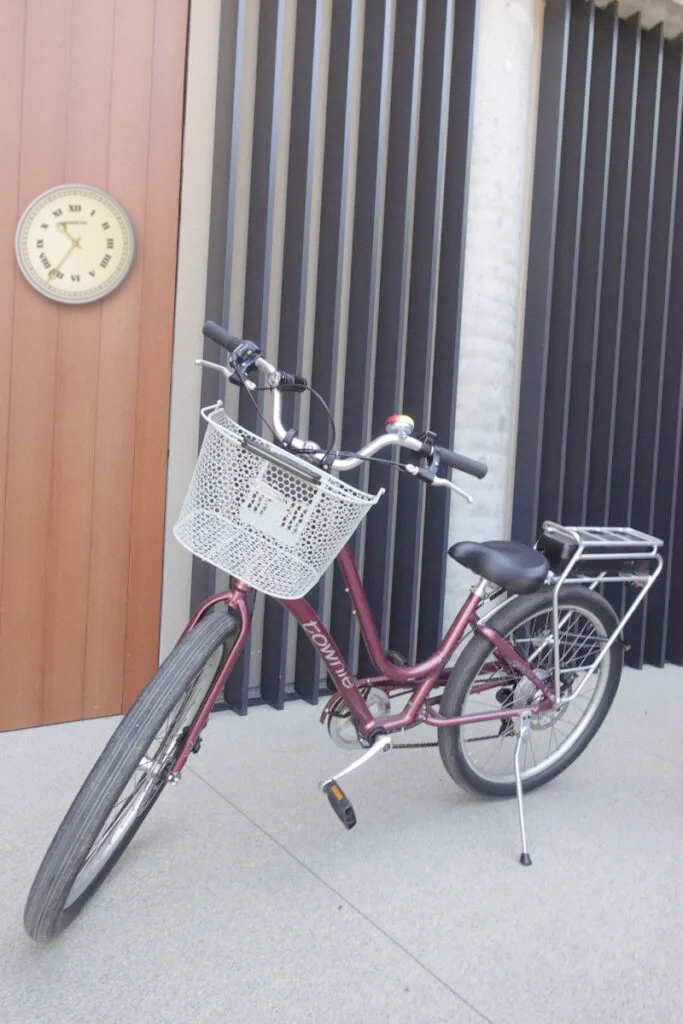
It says 10.36
